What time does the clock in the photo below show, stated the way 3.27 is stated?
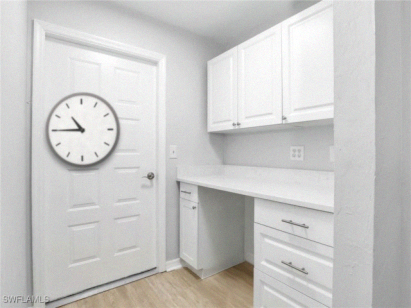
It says 10.45
